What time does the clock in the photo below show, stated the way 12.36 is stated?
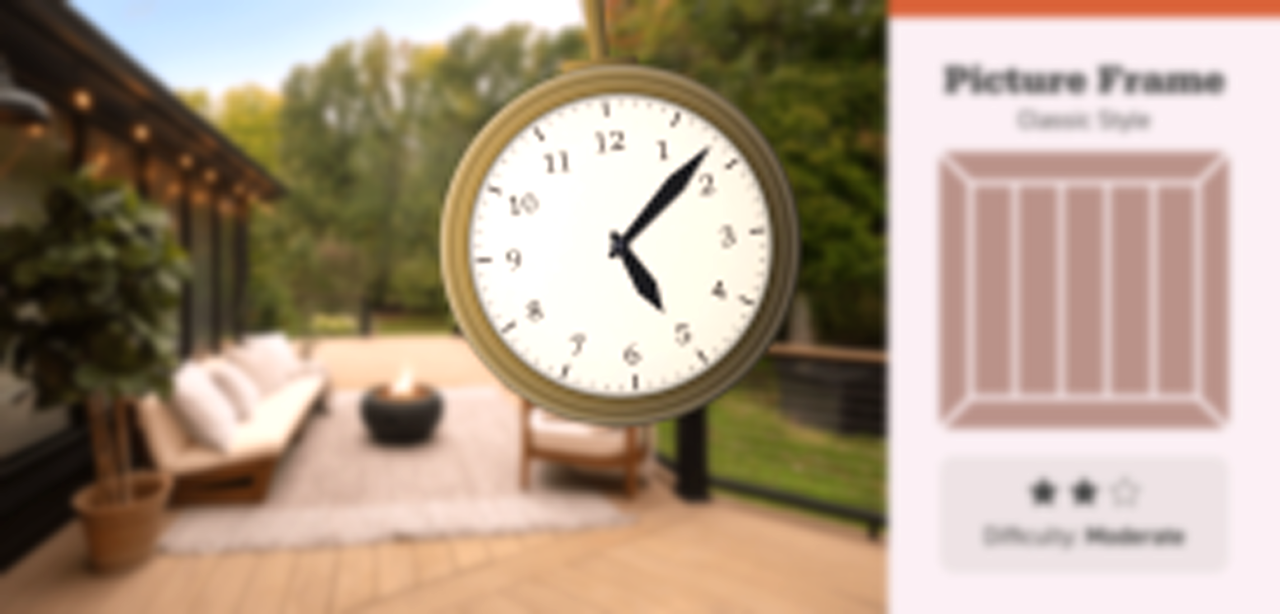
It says 5.08
